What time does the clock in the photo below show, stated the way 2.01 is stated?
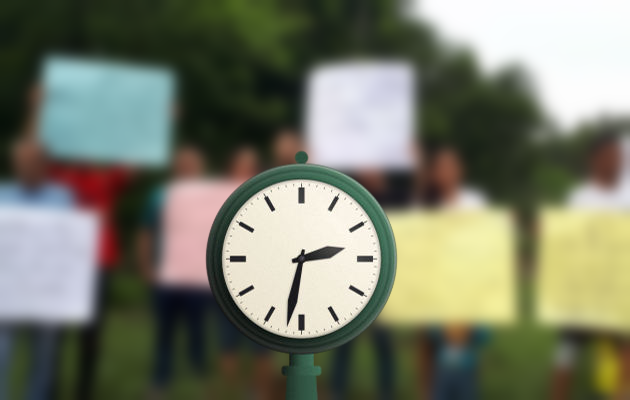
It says 2.32
